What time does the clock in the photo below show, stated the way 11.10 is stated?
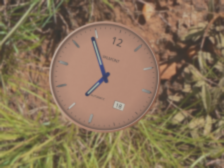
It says 6.54
